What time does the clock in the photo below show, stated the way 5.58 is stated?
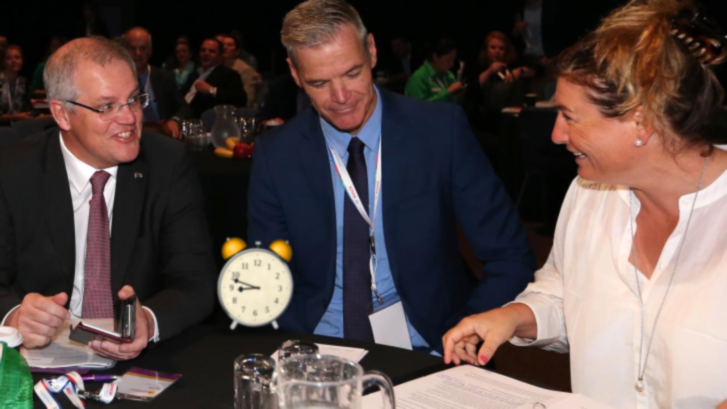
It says 8.48
